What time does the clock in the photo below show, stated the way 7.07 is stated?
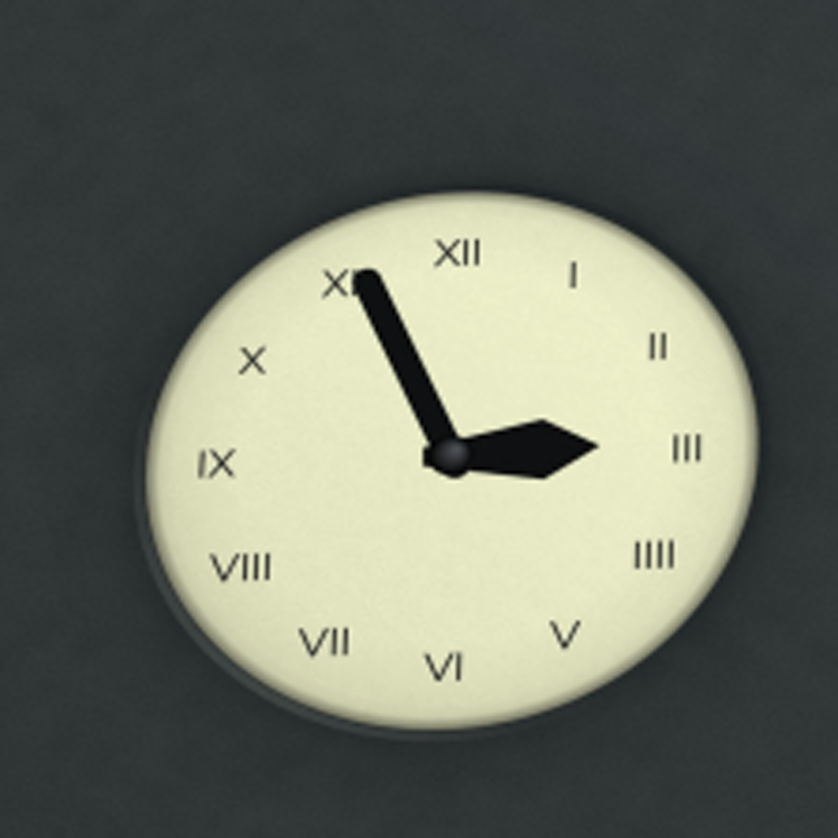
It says 2.56
